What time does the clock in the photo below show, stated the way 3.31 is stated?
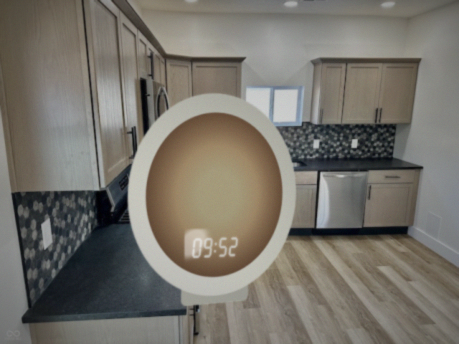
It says 9.52
